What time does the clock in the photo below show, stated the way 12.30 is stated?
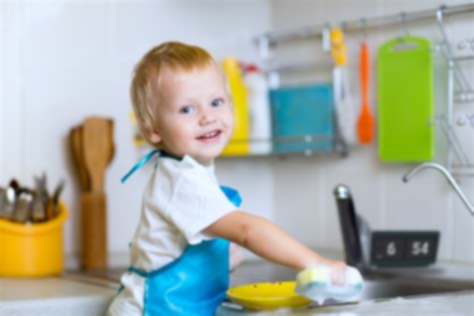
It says 6.54
